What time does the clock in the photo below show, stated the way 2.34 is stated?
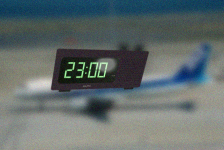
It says 23.00
